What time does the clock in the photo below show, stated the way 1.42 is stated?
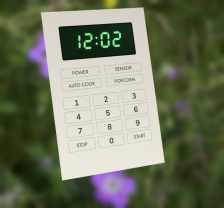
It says 12.02
